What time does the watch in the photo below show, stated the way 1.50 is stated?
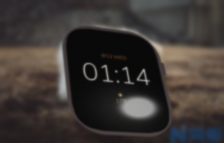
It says 1.14
